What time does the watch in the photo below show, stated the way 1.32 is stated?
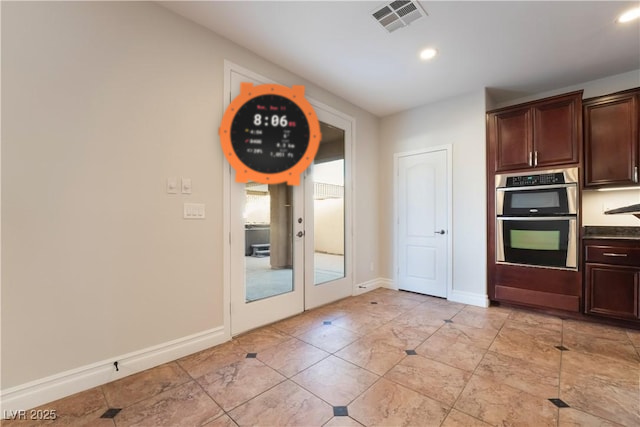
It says 8.06
